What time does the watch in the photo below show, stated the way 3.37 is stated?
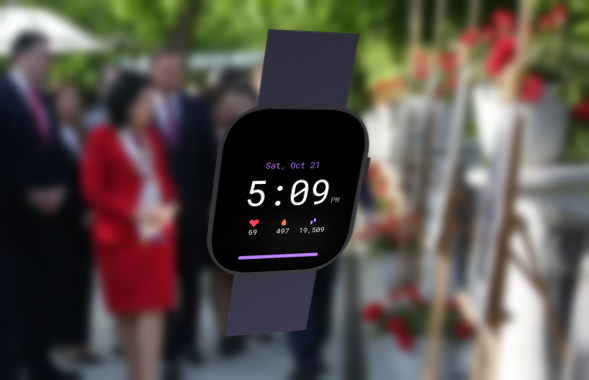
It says 5.09
